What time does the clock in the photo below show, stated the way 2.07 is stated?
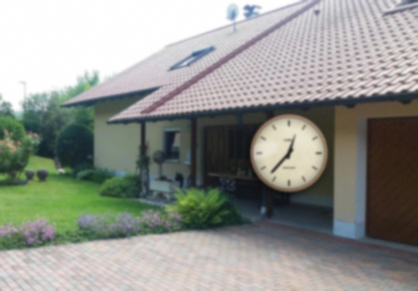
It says 12.37
